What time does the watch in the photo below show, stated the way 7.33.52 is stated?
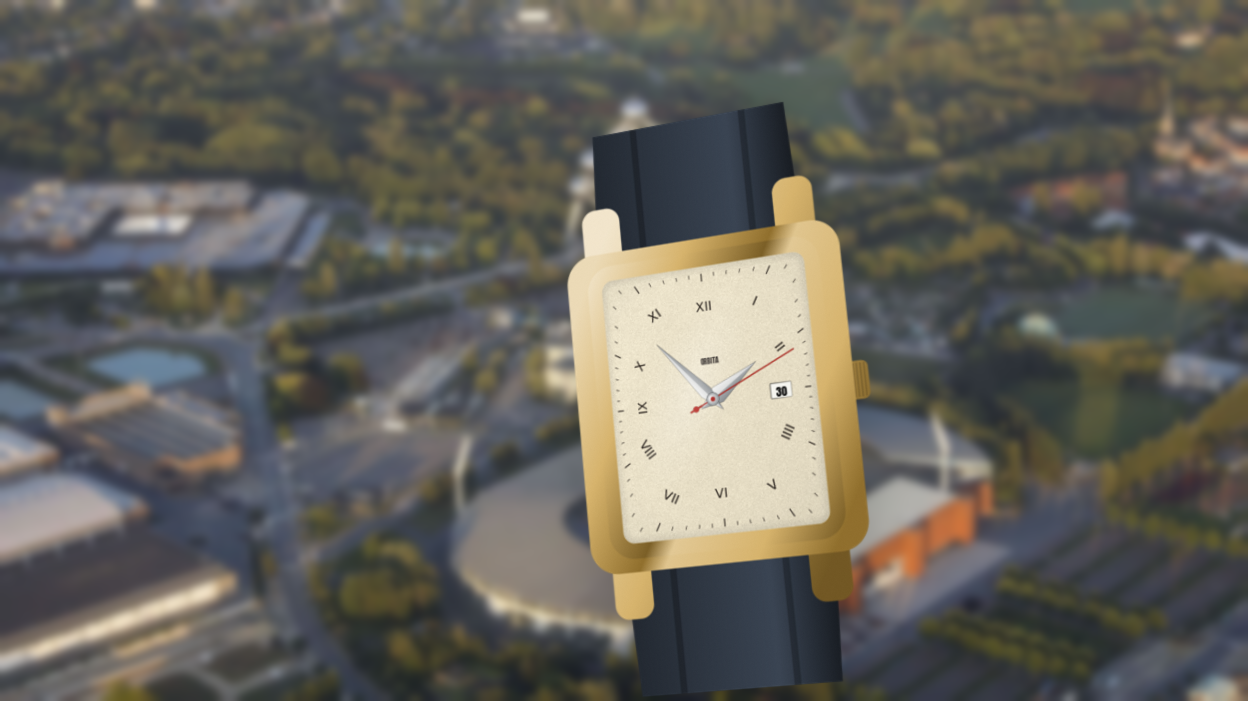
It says 1.53.11
